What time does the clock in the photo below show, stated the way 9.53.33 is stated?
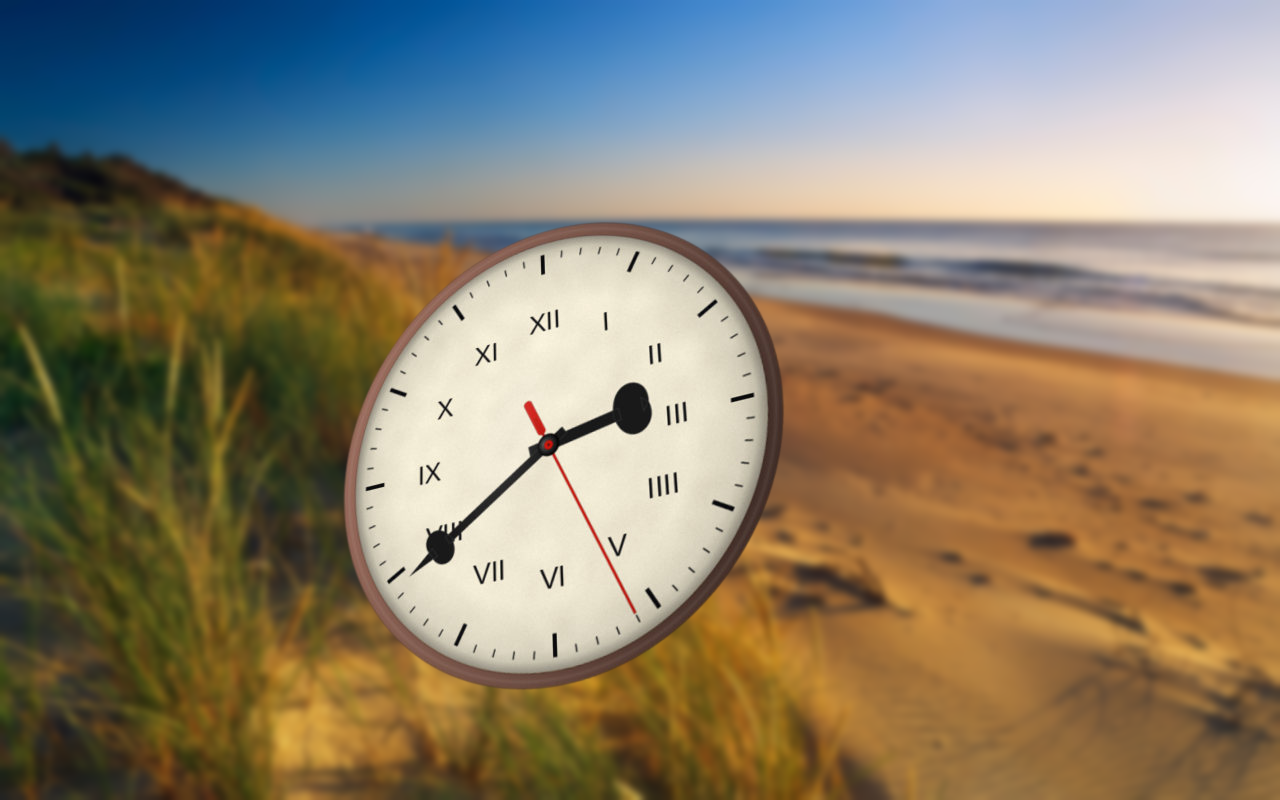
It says 2.39.26
